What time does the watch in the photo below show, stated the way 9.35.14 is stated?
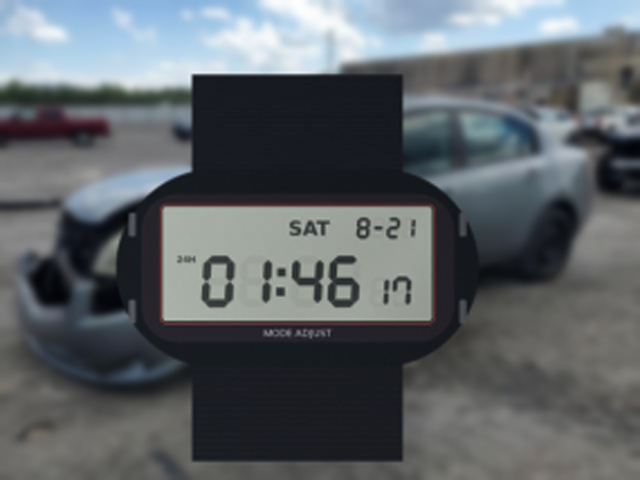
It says 1.46.17
